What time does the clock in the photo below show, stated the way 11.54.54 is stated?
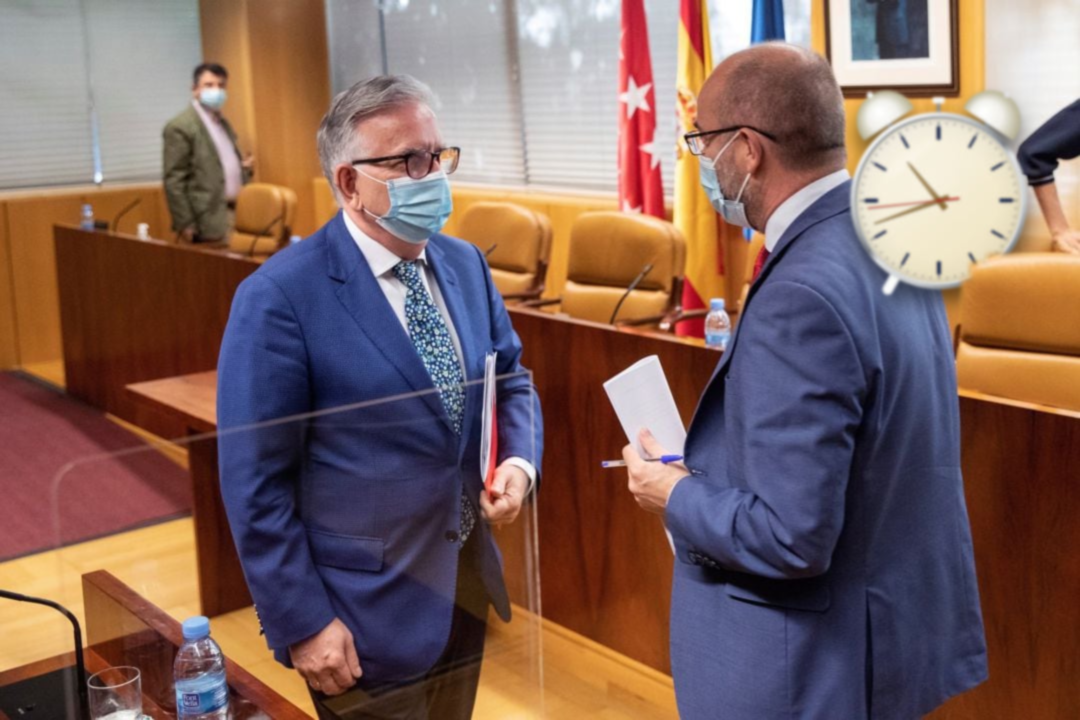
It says 10.41.44
